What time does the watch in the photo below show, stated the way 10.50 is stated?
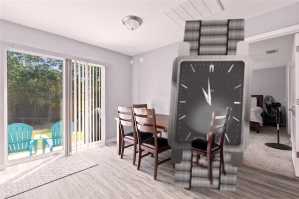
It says 10.59
